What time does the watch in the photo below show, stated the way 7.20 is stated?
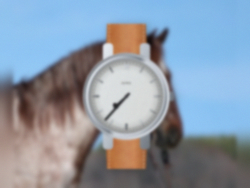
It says 7.37
